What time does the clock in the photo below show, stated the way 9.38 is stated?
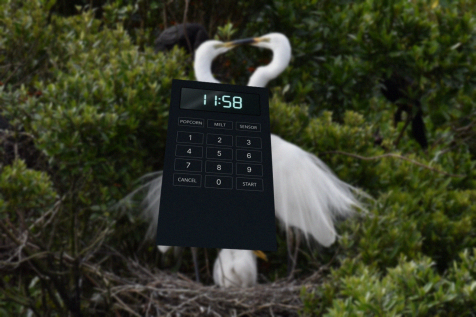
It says 11.58
